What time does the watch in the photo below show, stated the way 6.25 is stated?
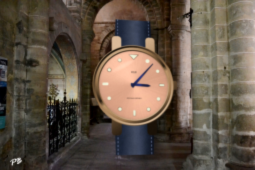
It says 3.07
